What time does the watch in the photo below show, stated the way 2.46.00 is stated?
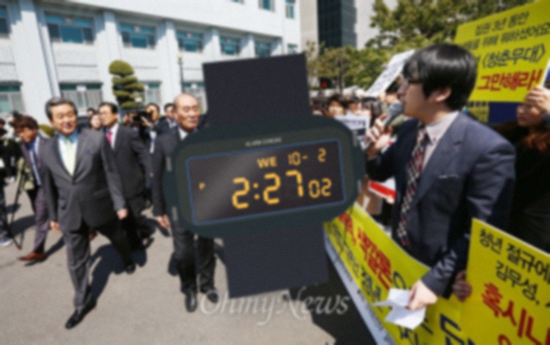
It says 2.27.02
